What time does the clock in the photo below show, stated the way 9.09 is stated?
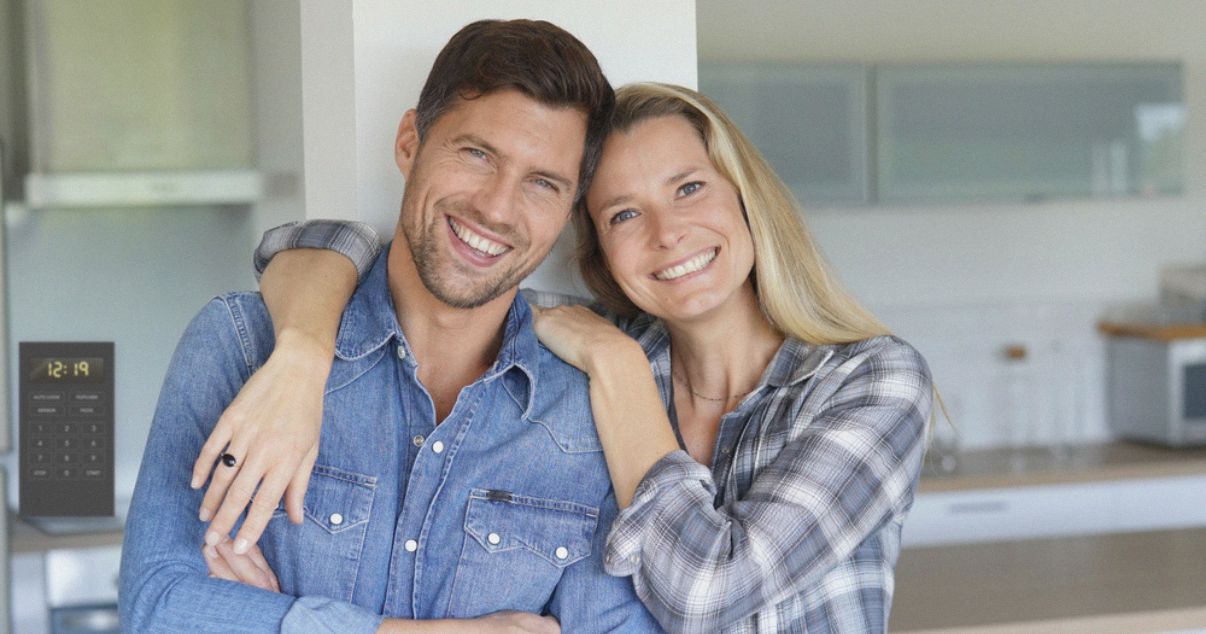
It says 12.19
